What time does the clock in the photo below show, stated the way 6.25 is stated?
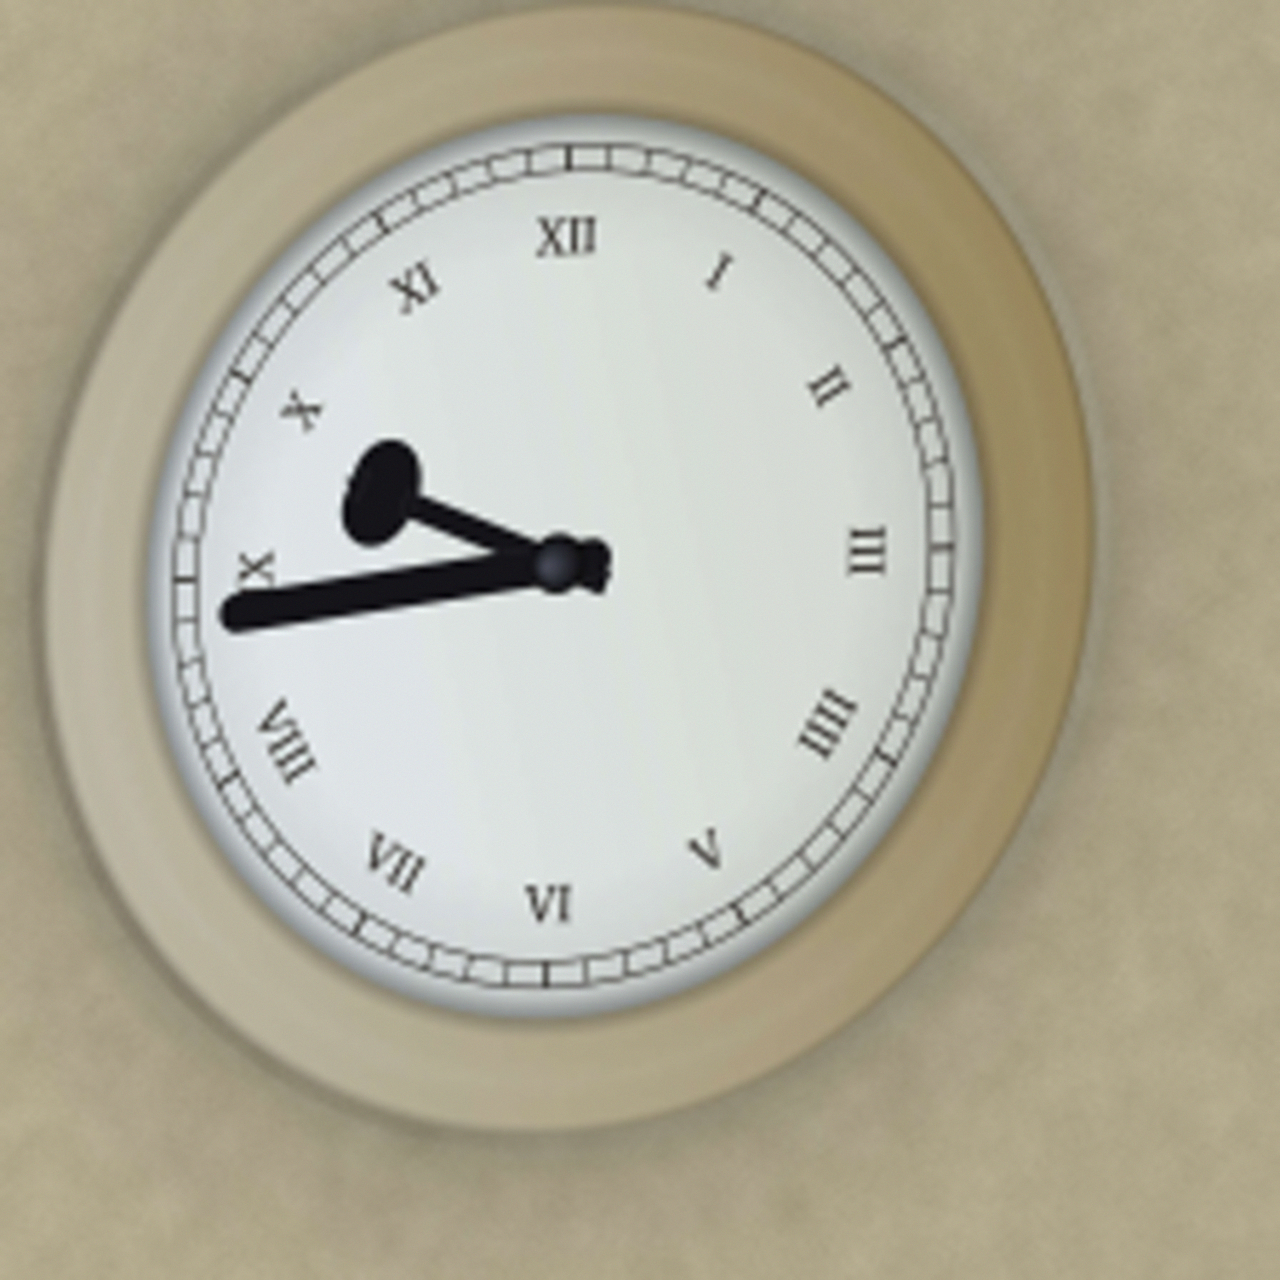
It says 9.44
